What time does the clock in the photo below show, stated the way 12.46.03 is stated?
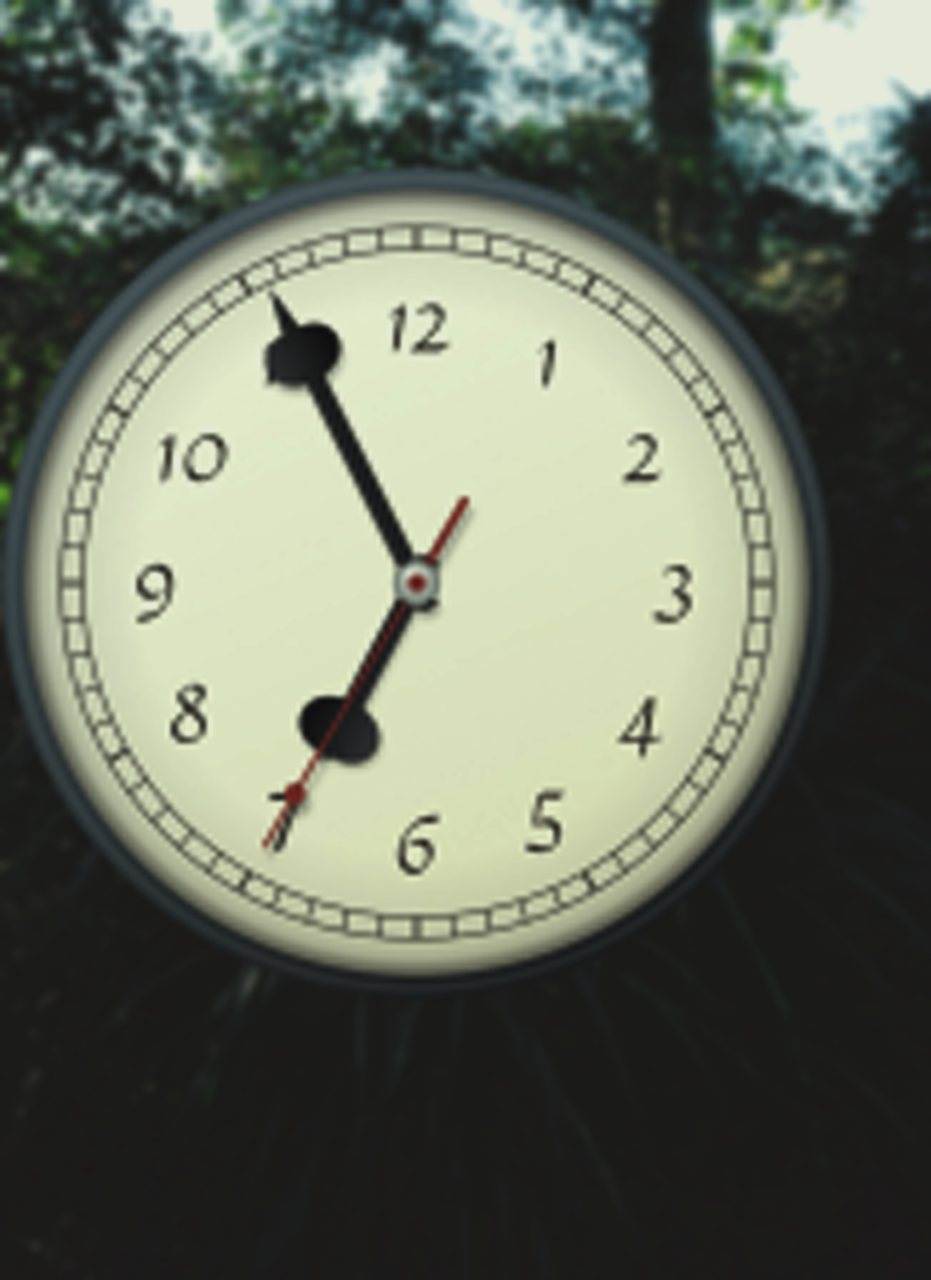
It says 6.55.35
